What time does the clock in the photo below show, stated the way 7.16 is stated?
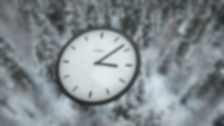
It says 3.08
